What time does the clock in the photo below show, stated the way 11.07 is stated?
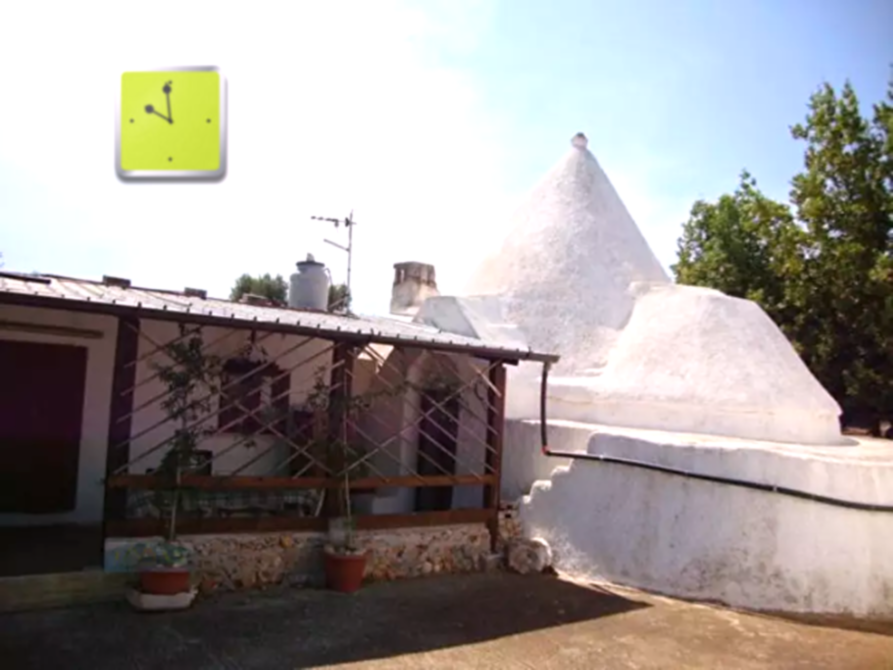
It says 9.59
